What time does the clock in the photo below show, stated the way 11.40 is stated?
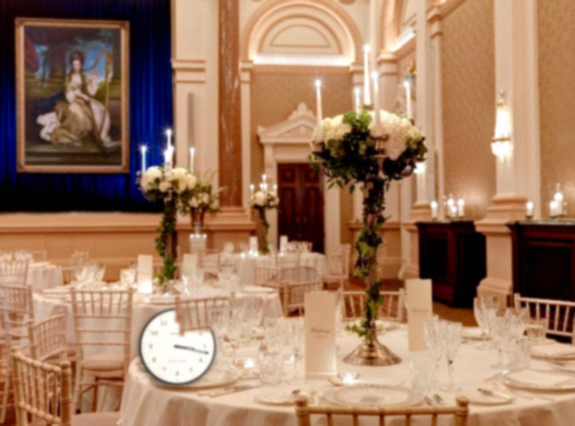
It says 3.17
